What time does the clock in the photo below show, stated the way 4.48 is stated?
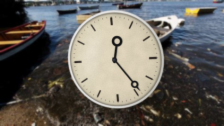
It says 12.24
